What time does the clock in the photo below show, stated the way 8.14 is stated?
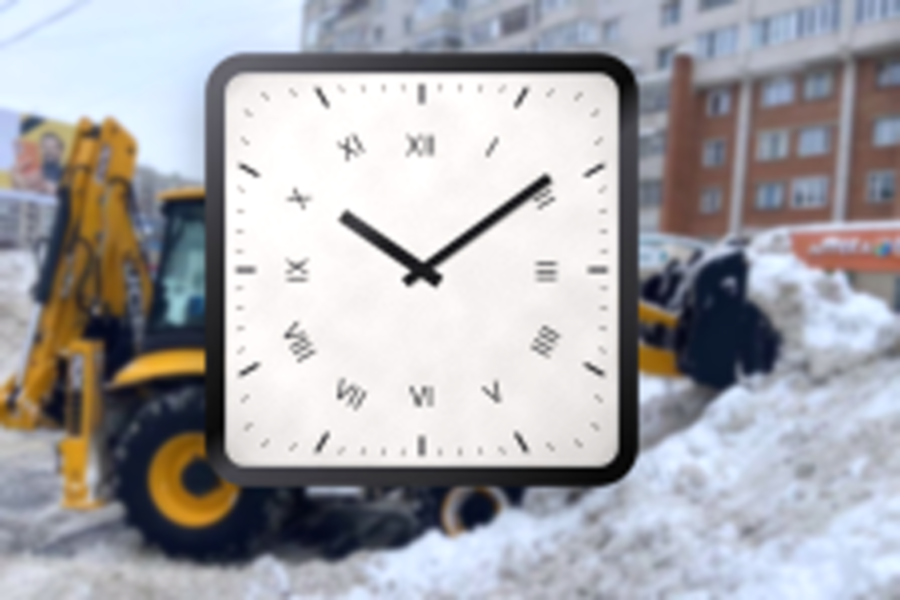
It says 10.09
